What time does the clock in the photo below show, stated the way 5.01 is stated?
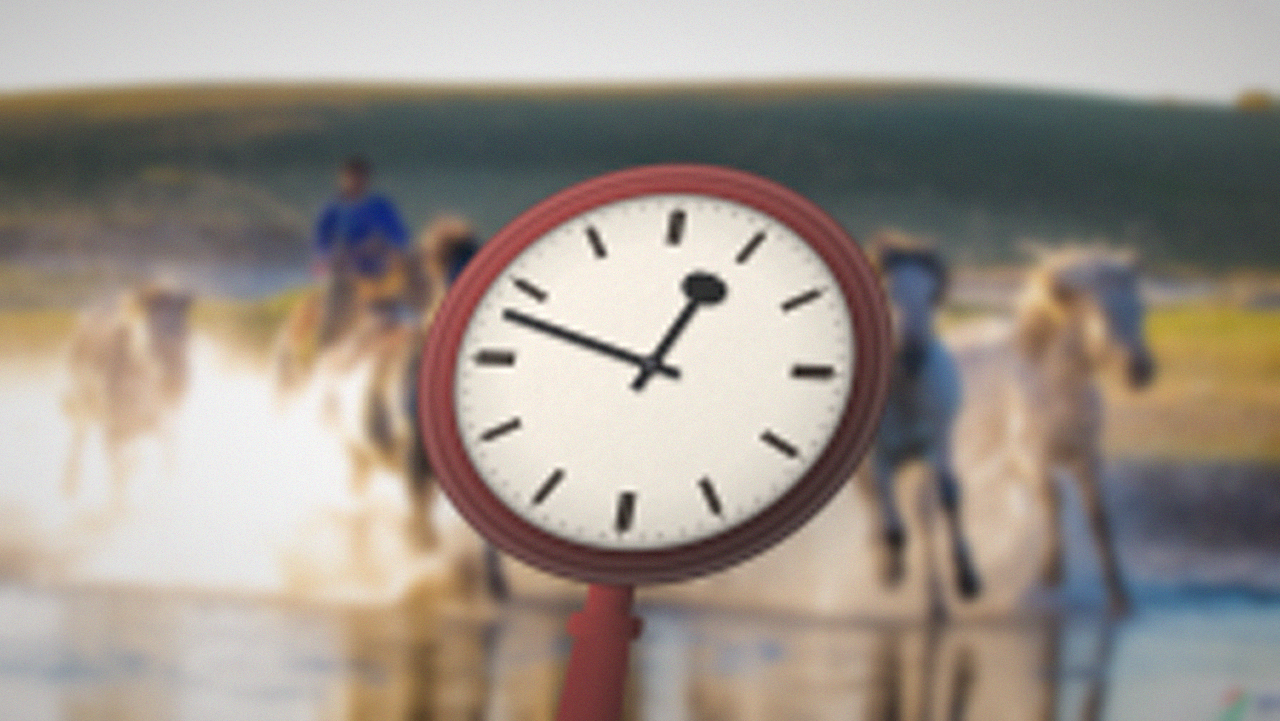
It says 12.48
